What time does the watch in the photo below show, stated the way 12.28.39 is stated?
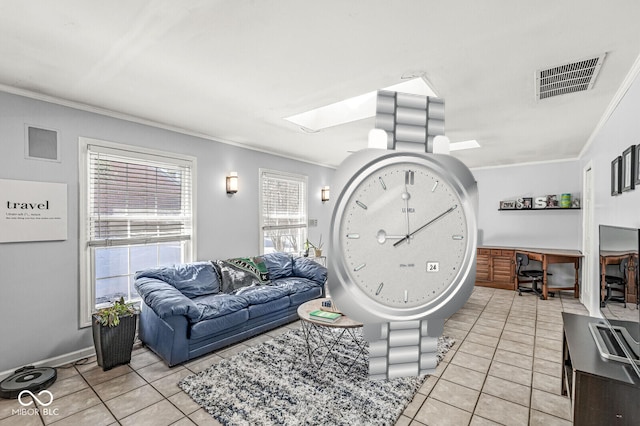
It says 8.59.10
